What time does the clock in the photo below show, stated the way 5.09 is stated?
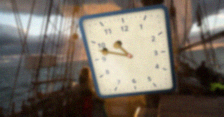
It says 10.48
